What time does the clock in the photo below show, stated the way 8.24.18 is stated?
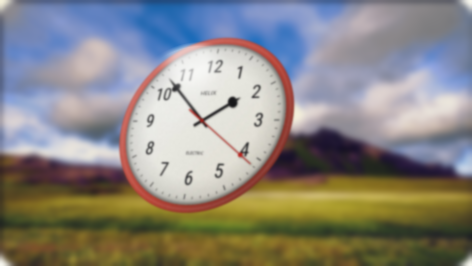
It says 1.52.21
